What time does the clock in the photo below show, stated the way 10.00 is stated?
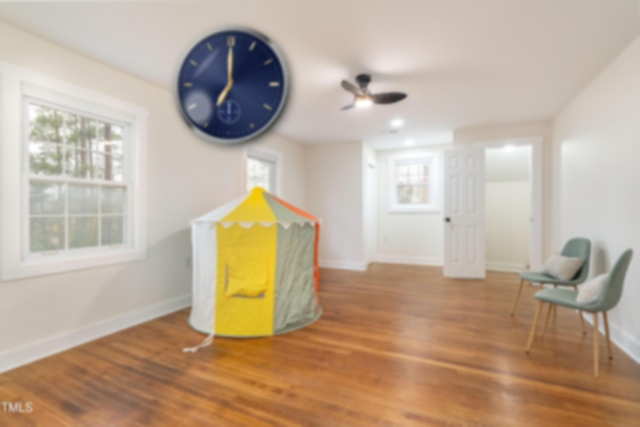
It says 7.00
